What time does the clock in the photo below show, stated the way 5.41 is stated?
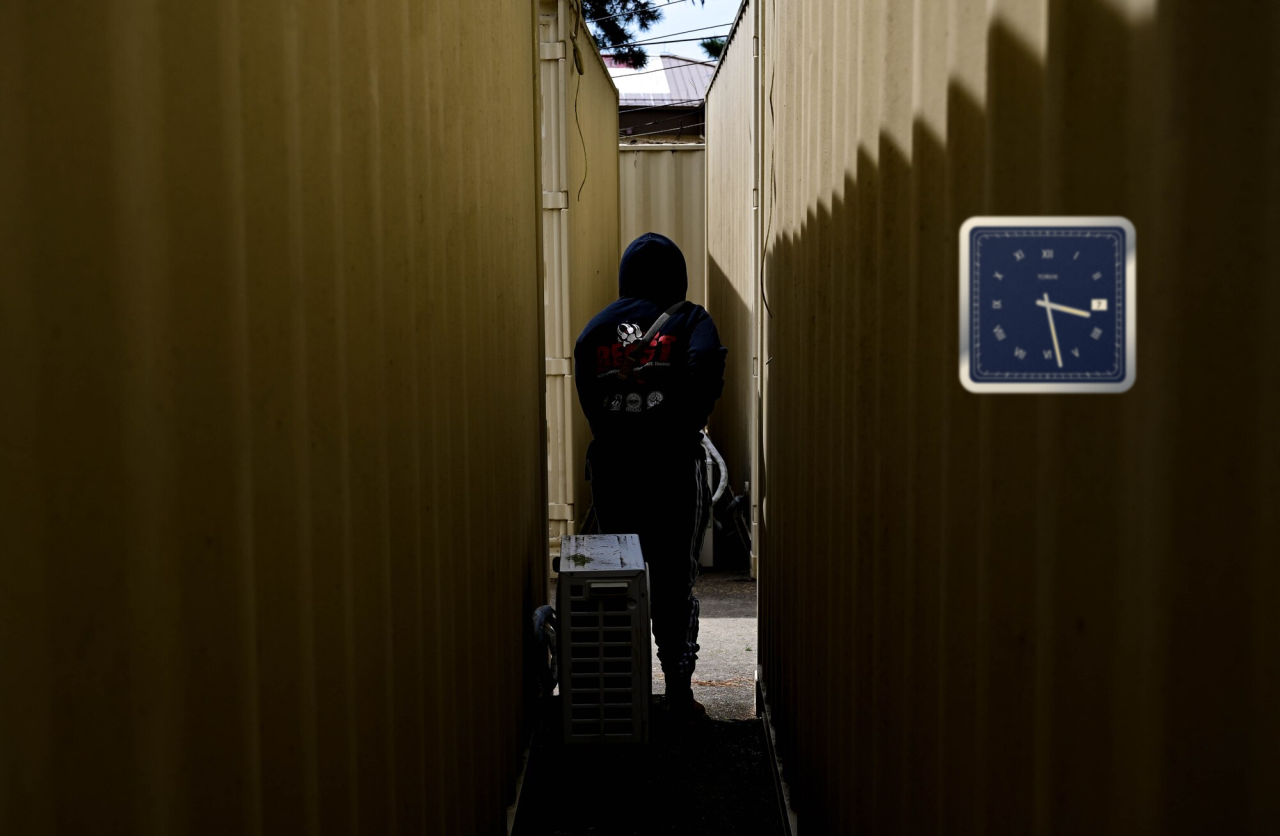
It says 3.28
